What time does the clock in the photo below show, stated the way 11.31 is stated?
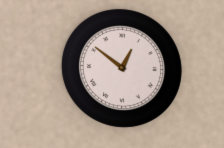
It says 12.51
